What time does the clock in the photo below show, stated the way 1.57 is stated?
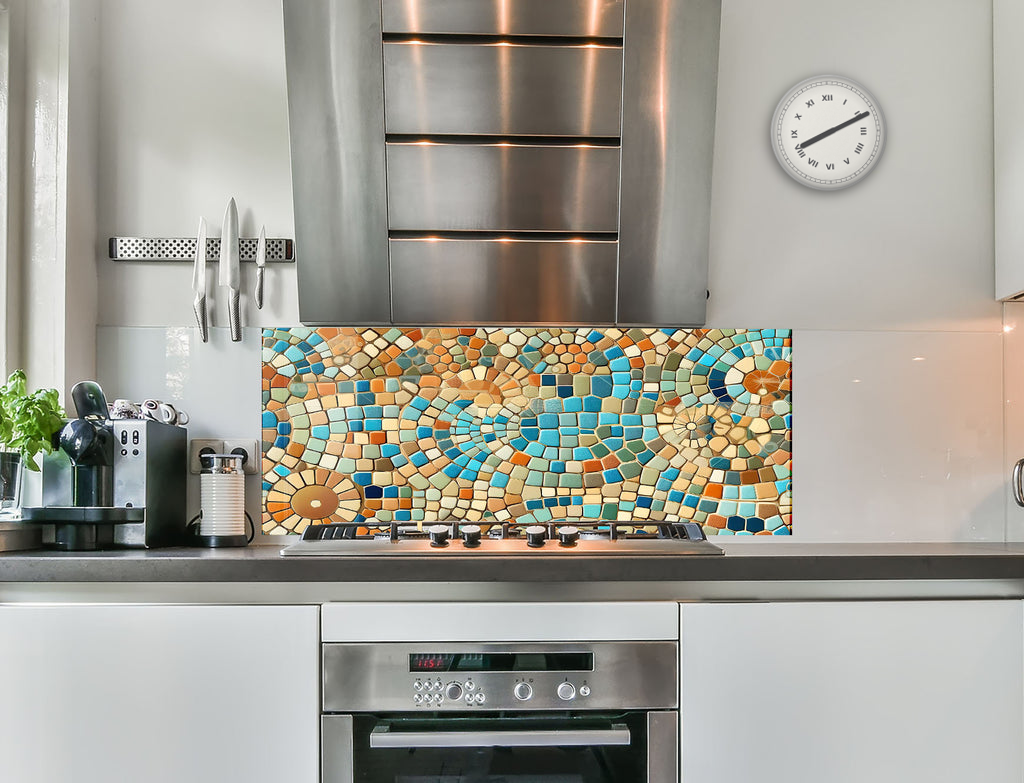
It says 8.11
